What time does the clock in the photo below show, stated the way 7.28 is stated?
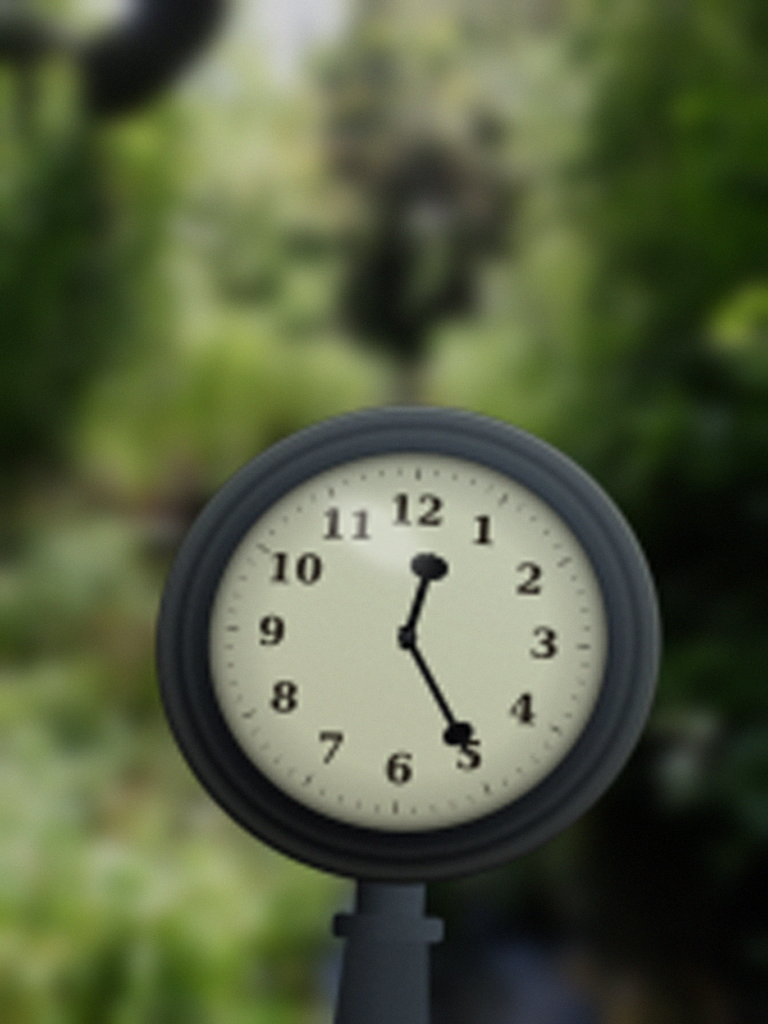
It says 12.25
